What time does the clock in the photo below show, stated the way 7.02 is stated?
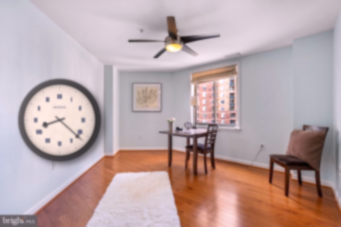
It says 8.22
